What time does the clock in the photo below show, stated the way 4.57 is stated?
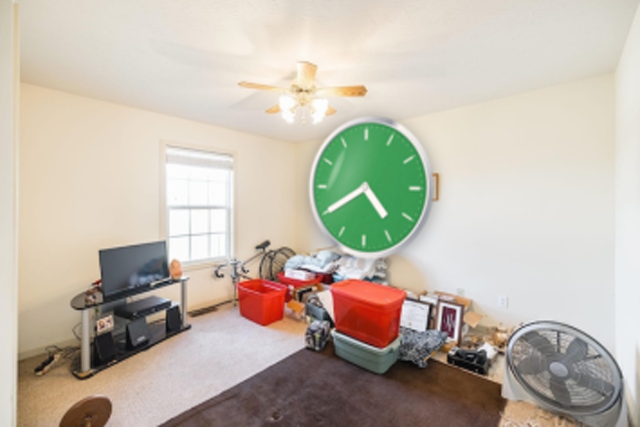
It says 4.40
